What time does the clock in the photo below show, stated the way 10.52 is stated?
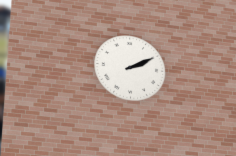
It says 2.10
